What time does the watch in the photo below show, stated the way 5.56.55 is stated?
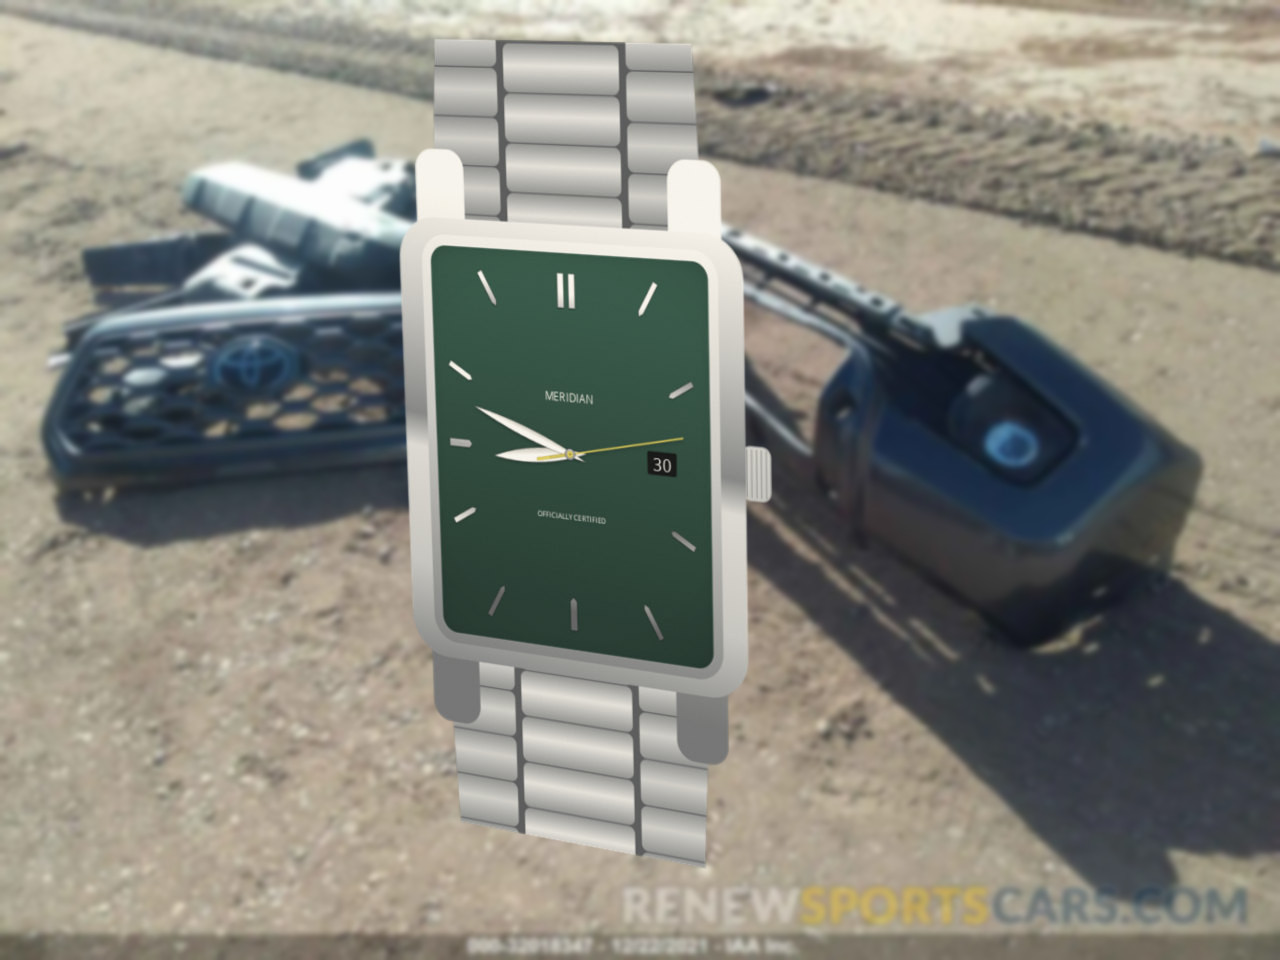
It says 8.48.13
